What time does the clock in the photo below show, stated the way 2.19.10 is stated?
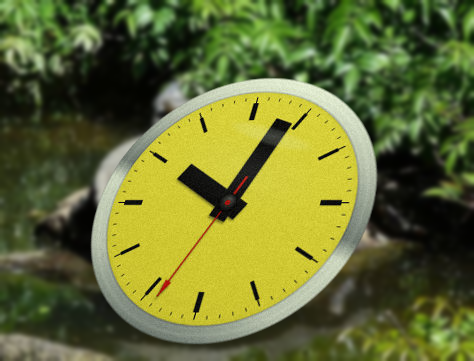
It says 10.03.34
